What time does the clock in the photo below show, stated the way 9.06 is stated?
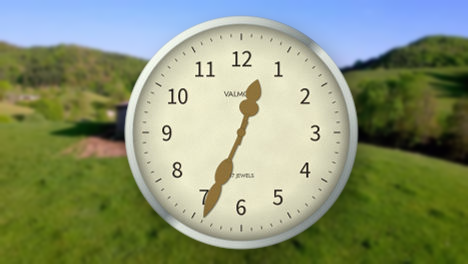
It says 12.34
